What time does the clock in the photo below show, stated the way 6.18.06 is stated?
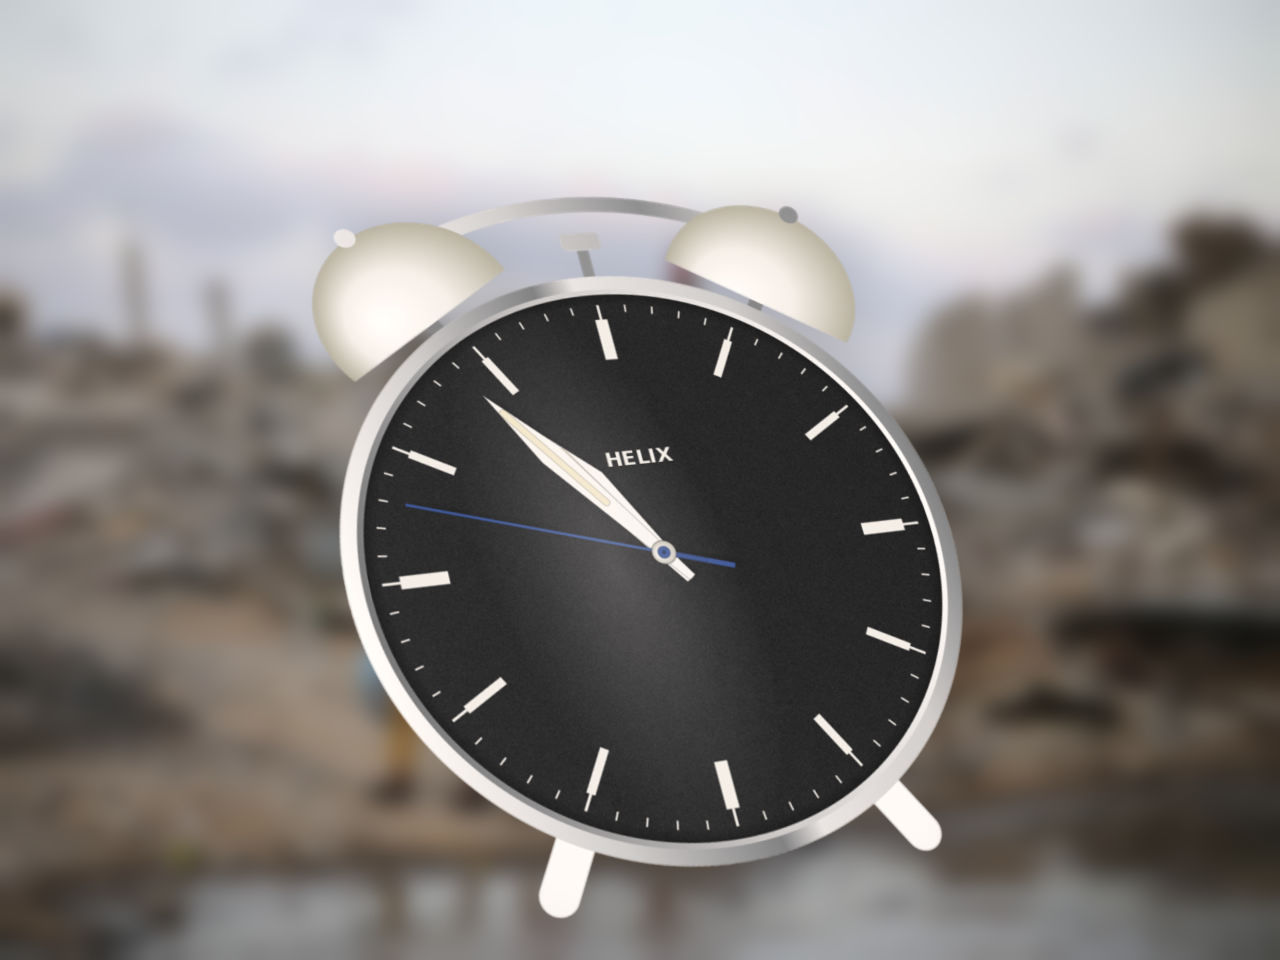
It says 10.53.48
